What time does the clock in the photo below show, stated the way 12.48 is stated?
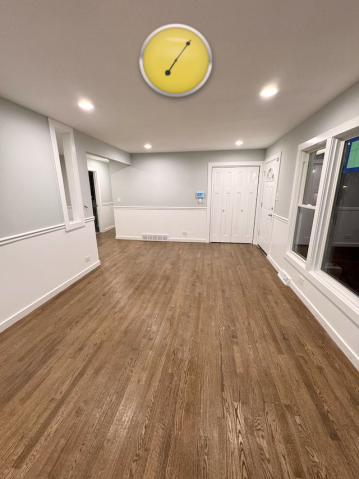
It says 7.06
